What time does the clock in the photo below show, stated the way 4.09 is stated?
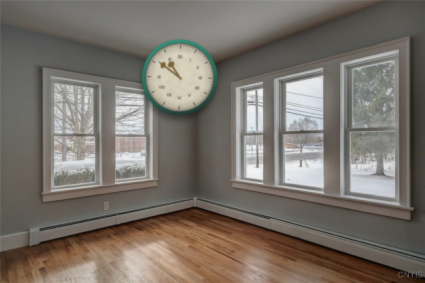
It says 10.51
